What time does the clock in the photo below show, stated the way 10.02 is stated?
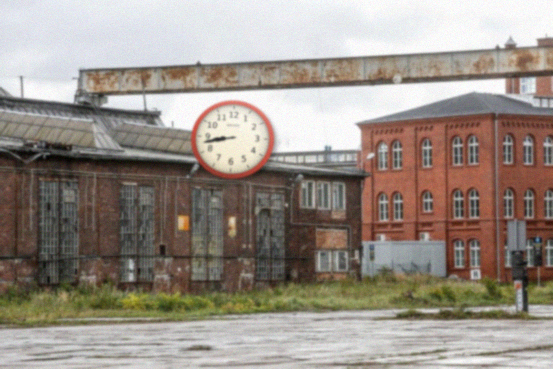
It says 8.43
